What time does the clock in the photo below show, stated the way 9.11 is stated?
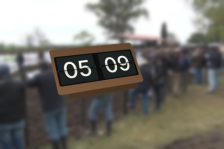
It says 5.09
